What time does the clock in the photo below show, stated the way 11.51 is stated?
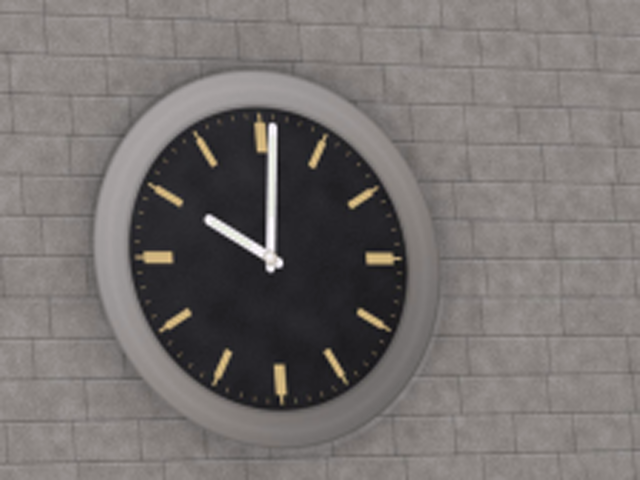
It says 10.01
